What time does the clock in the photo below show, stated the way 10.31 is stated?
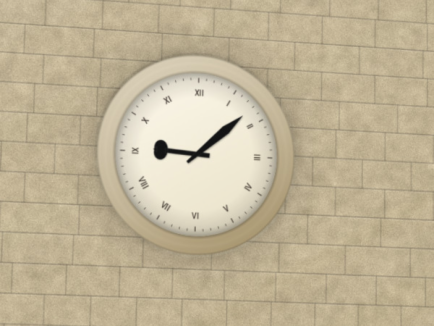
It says 9.08
